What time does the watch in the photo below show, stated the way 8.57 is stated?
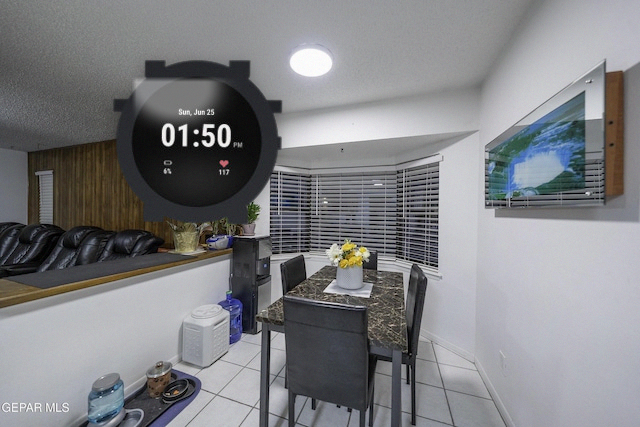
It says 1.50
